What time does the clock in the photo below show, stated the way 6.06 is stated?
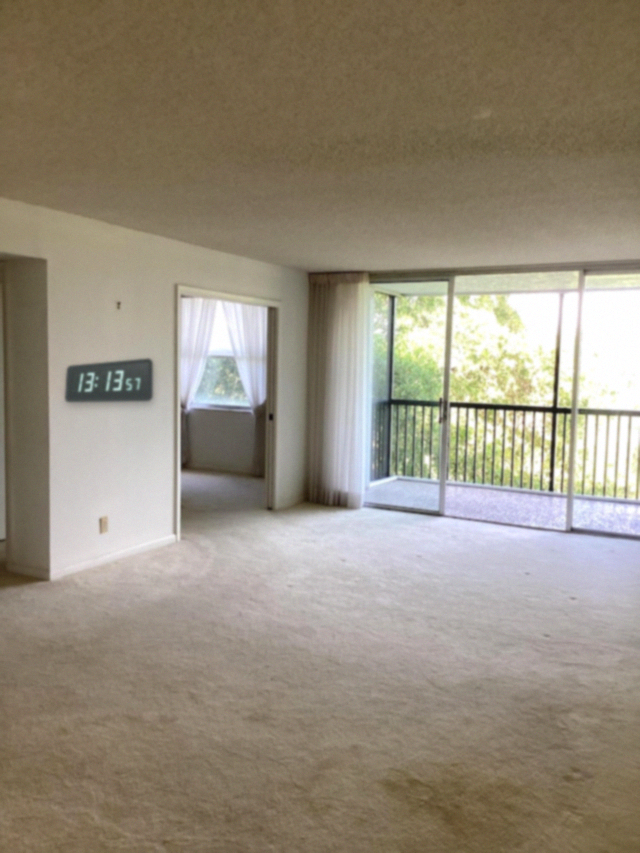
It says 13.13
